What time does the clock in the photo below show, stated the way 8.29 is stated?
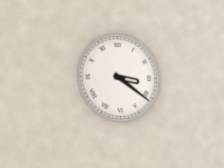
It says 3.21
